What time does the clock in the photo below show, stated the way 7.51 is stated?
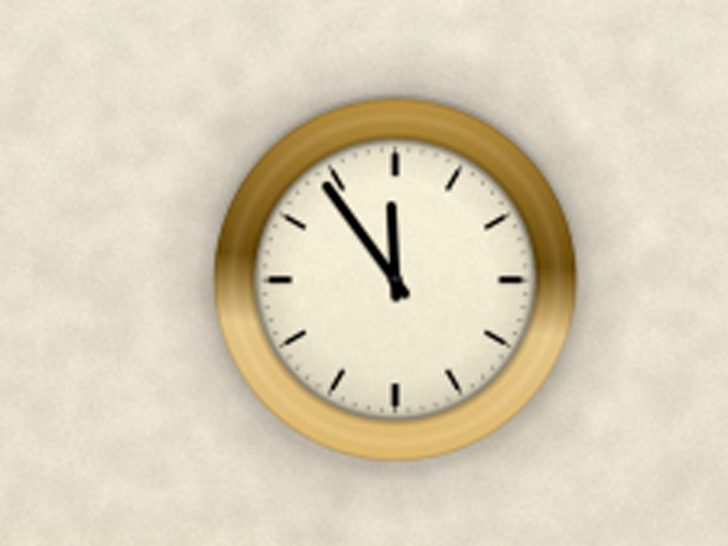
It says 11.54
